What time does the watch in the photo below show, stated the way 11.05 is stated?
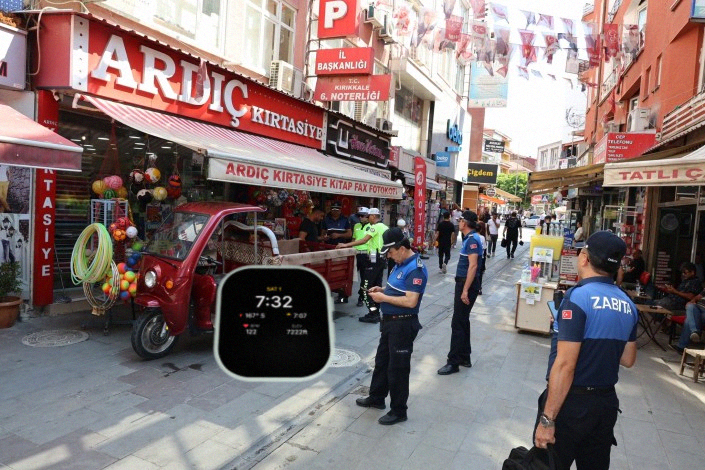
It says 7.32
